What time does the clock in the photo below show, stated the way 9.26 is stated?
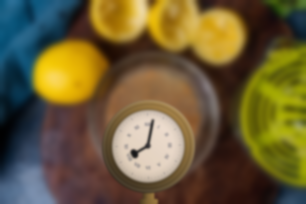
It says 8.02
